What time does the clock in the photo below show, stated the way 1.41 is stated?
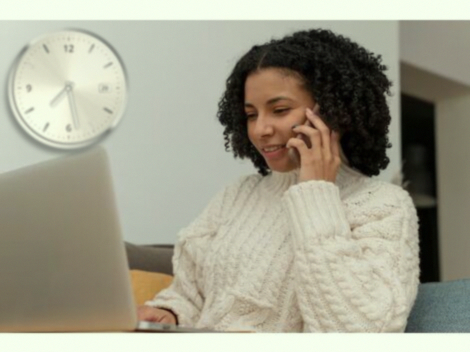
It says 7.28
